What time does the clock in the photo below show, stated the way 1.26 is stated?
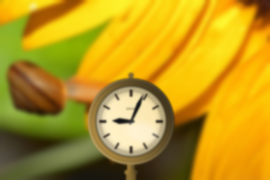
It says 9.04
